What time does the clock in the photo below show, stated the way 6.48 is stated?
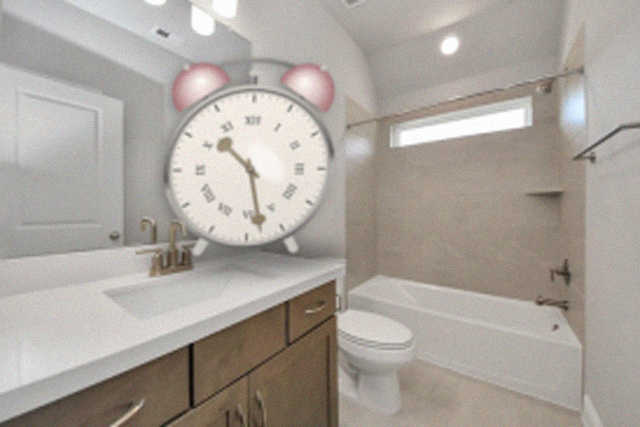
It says 10.28
